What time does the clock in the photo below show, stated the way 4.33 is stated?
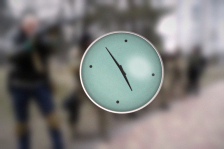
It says 4.53
